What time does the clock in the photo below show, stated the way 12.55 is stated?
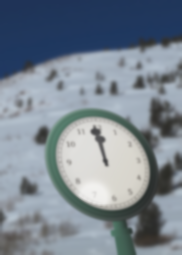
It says 11.59
